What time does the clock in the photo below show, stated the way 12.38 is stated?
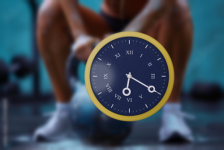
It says 6.20
